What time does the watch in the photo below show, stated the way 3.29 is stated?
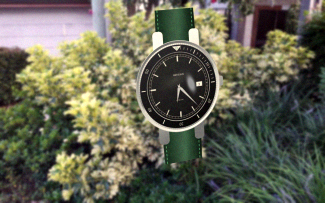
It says 6.23
